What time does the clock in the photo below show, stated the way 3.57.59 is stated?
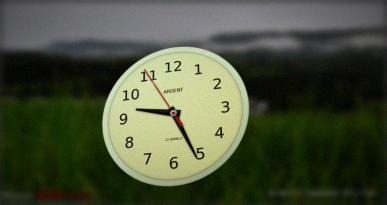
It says 9.25.55
